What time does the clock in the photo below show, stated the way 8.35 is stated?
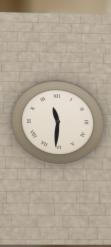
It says 11.31
